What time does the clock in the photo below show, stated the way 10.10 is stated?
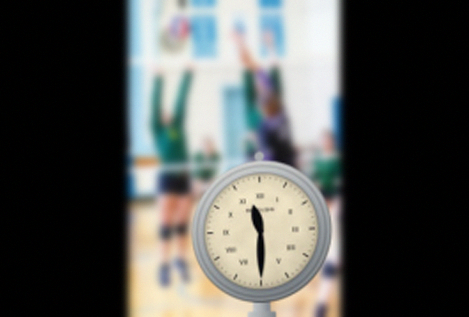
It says 11.30
